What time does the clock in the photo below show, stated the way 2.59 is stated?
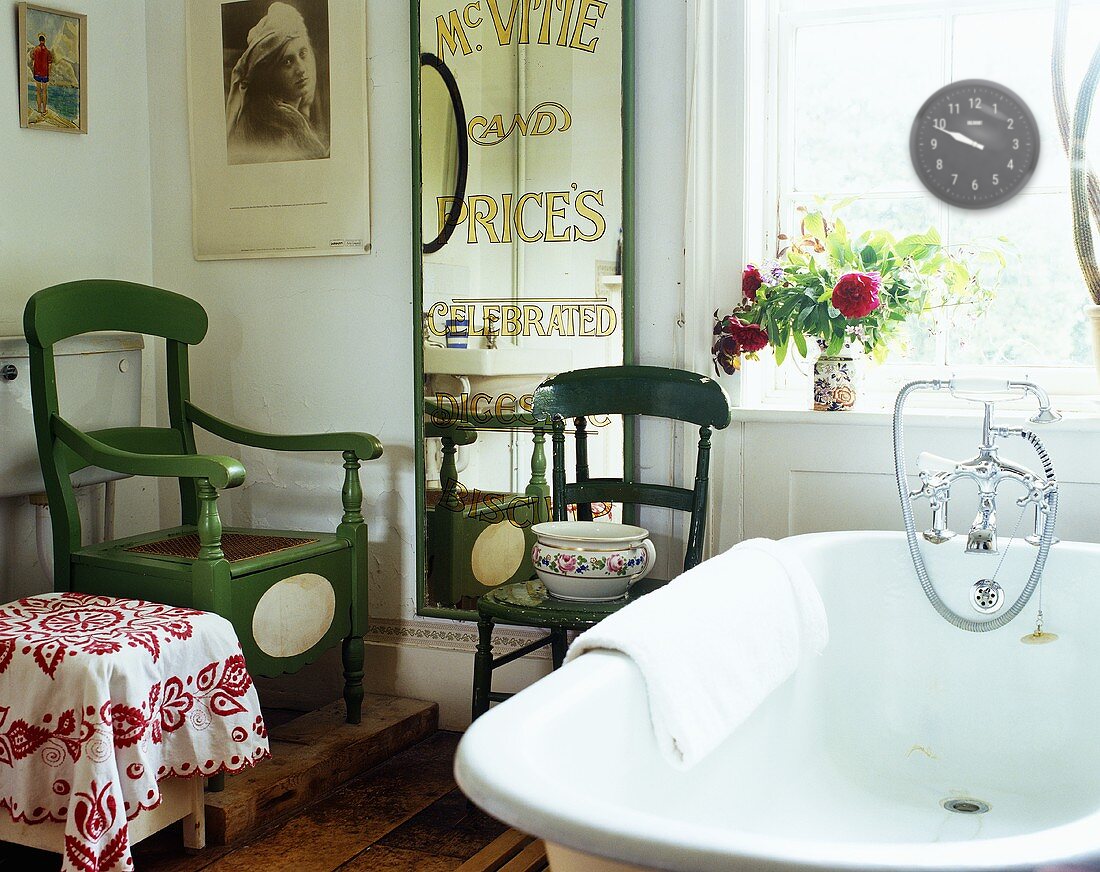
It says 9.49
